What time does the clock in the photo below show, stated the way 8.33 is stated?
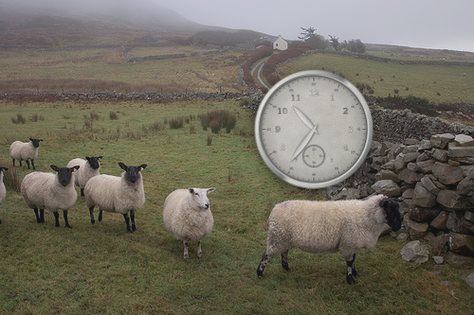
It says 10.36
